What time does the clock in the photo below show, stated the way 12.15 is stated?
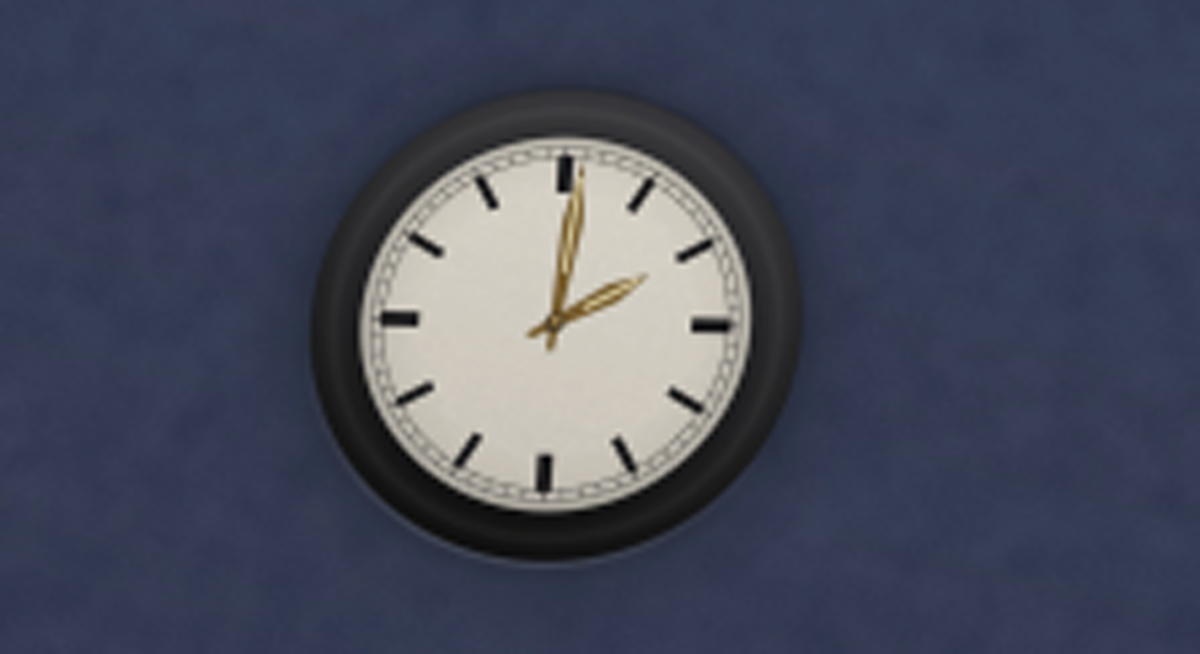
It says 2.01
